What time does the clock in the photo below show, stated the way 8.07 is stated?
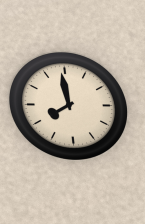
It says 7.59
